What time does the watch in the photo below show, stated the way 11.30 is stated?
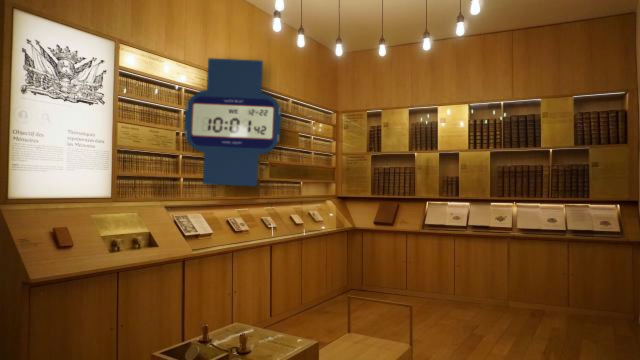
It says 10.01
